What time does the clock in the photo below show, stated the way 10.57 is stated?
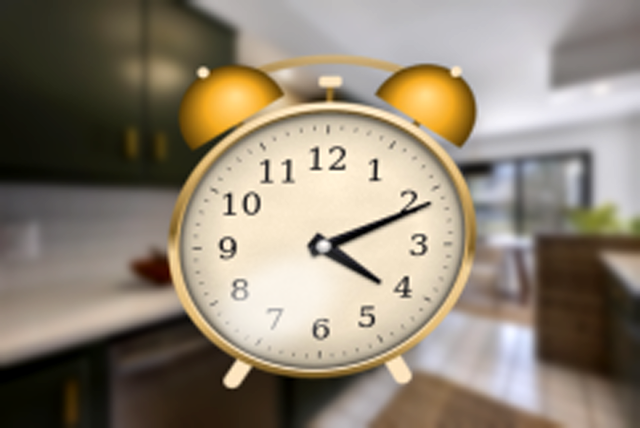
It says 4.11
